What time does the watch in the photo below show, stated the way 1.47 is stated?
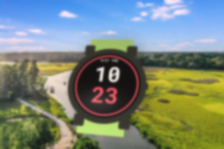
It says 10.23
